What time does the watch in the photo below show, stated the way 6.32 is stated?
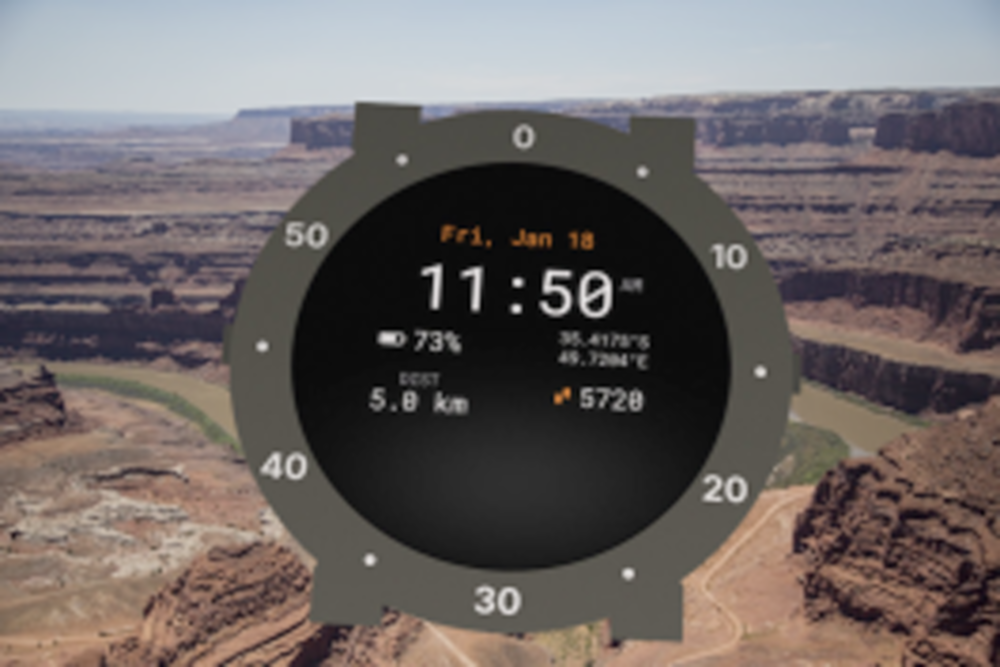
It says 11.50
